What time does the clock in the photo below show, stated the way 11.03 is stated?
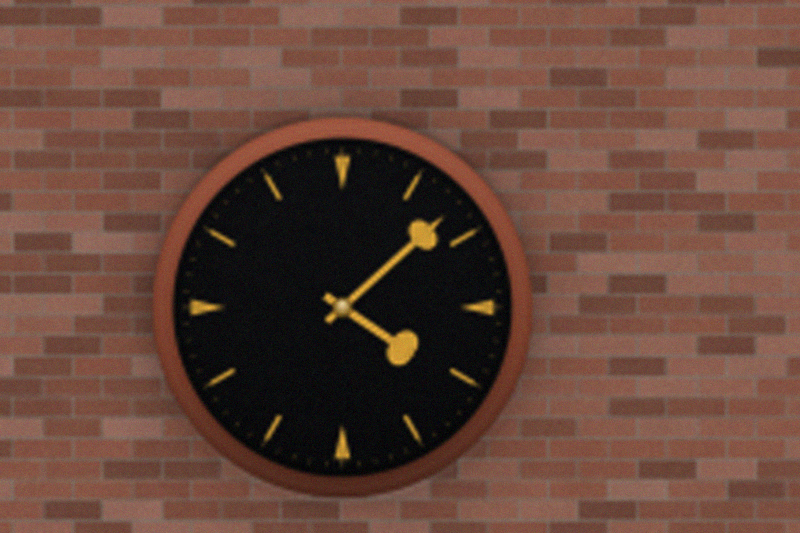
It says 4.08
